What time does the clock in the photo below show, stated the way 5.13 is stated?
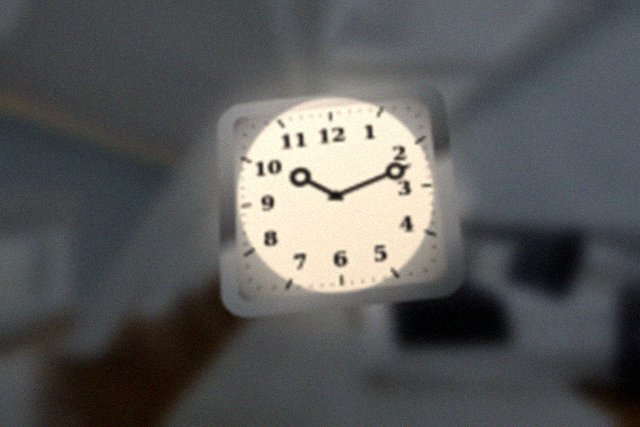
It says 10.12
